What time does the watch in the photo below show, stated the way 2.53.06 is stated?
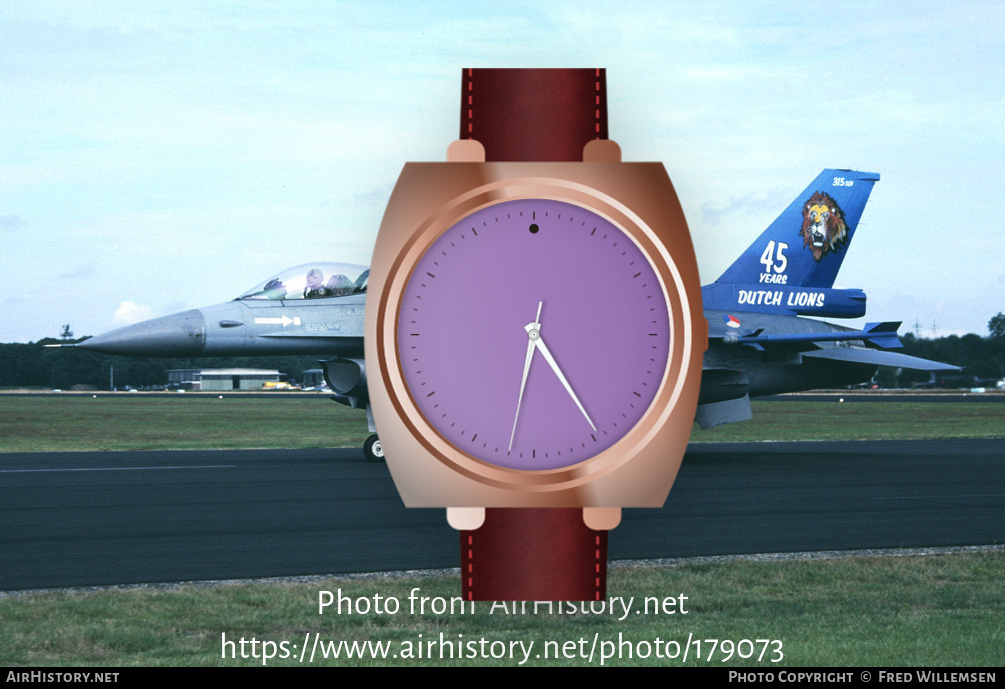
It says 6.24.32
